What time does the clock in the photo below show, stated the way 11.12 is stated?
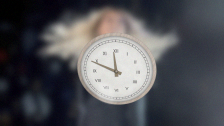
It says 11.49
